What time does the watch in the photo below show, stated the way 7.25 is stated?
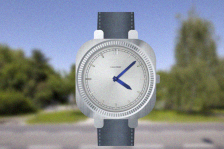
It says 4.08
